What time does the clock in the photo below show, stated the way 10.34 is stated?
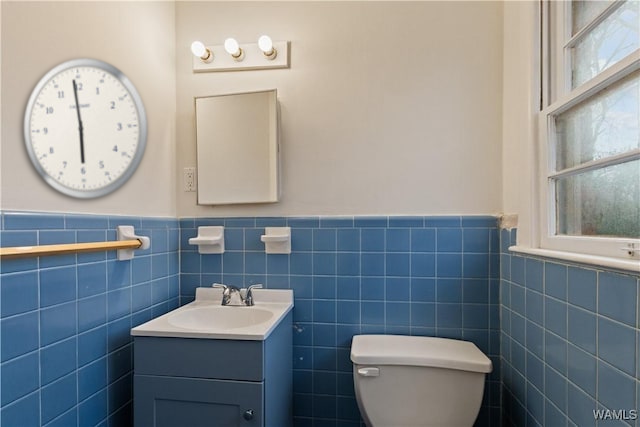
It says 5.59
